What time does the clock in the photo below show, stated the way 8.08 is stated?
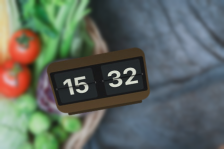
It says 15.32
